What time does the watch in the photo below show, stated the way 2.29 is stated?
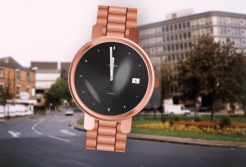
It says 11.59
